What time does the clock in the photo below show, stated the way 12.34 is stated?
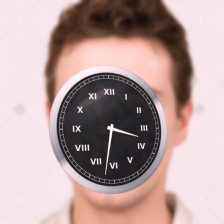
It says 3.32
